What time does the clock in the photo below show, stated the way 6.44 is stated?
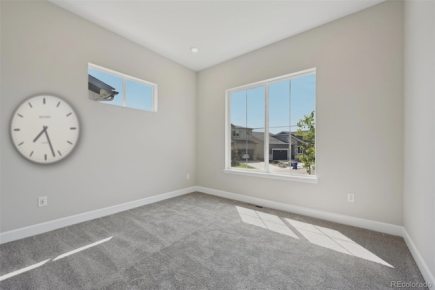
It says 7.27
